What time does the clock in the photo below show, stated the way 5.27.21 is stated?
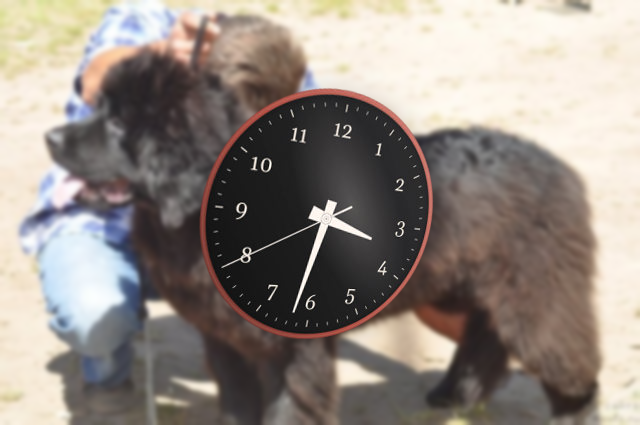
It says 3.31.40
